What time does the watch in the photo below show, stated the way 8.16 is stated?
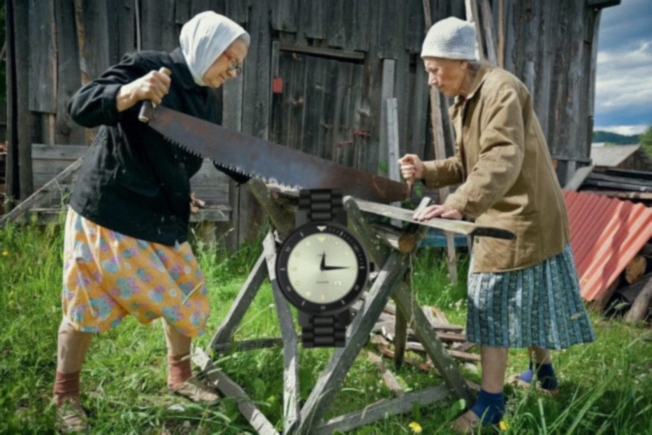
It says 12.15
